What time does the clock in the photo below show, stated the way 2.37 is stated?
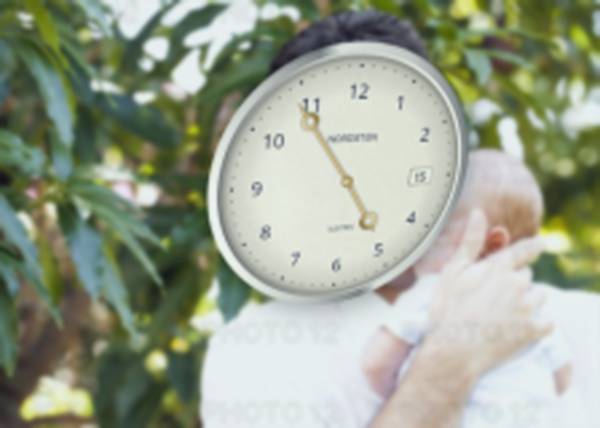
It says 4.54
